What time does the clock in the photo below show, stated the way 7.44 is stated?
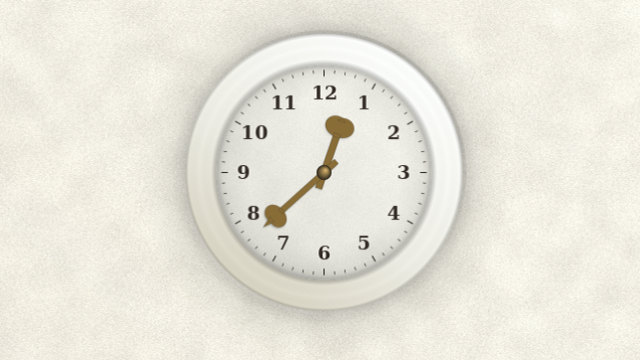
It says 12.38
